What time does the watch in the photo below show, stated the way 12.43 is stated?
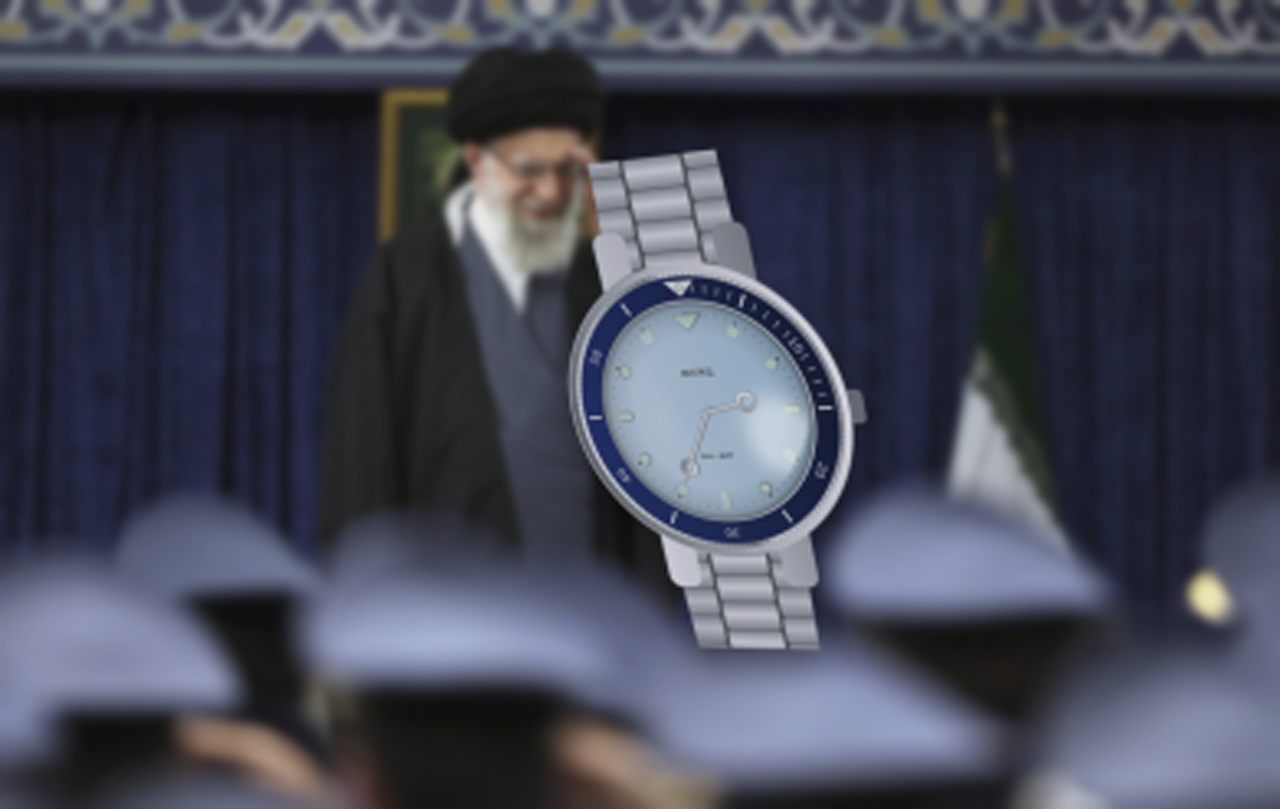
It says 2.35
